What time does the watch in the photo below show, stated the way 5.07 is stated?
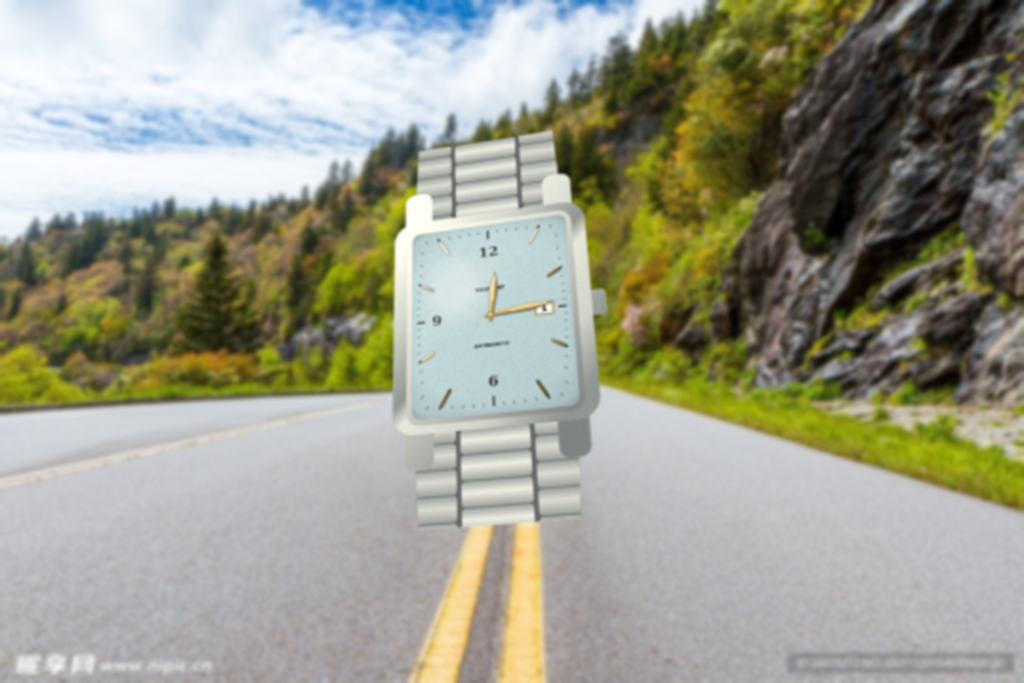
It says 12.14
